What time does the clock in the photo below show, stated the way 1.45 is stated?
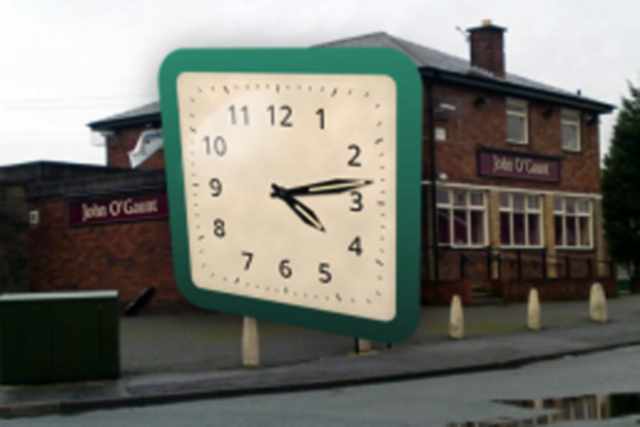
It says 4.13
